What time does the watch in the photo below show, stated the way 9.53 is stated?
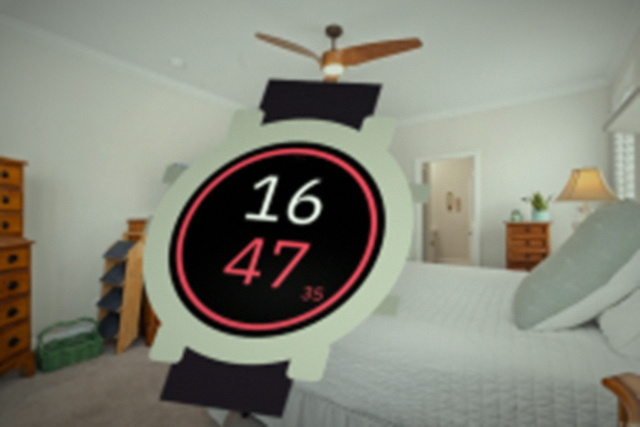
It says 16.47
